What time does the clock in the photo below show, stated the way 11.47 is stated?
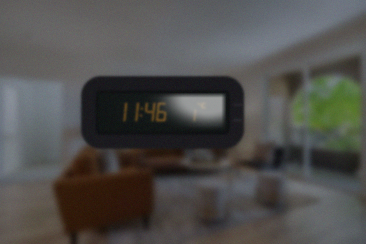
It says 11.46
